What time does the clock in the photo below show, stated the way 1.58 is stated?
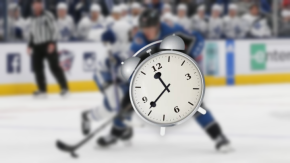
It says 11.41
